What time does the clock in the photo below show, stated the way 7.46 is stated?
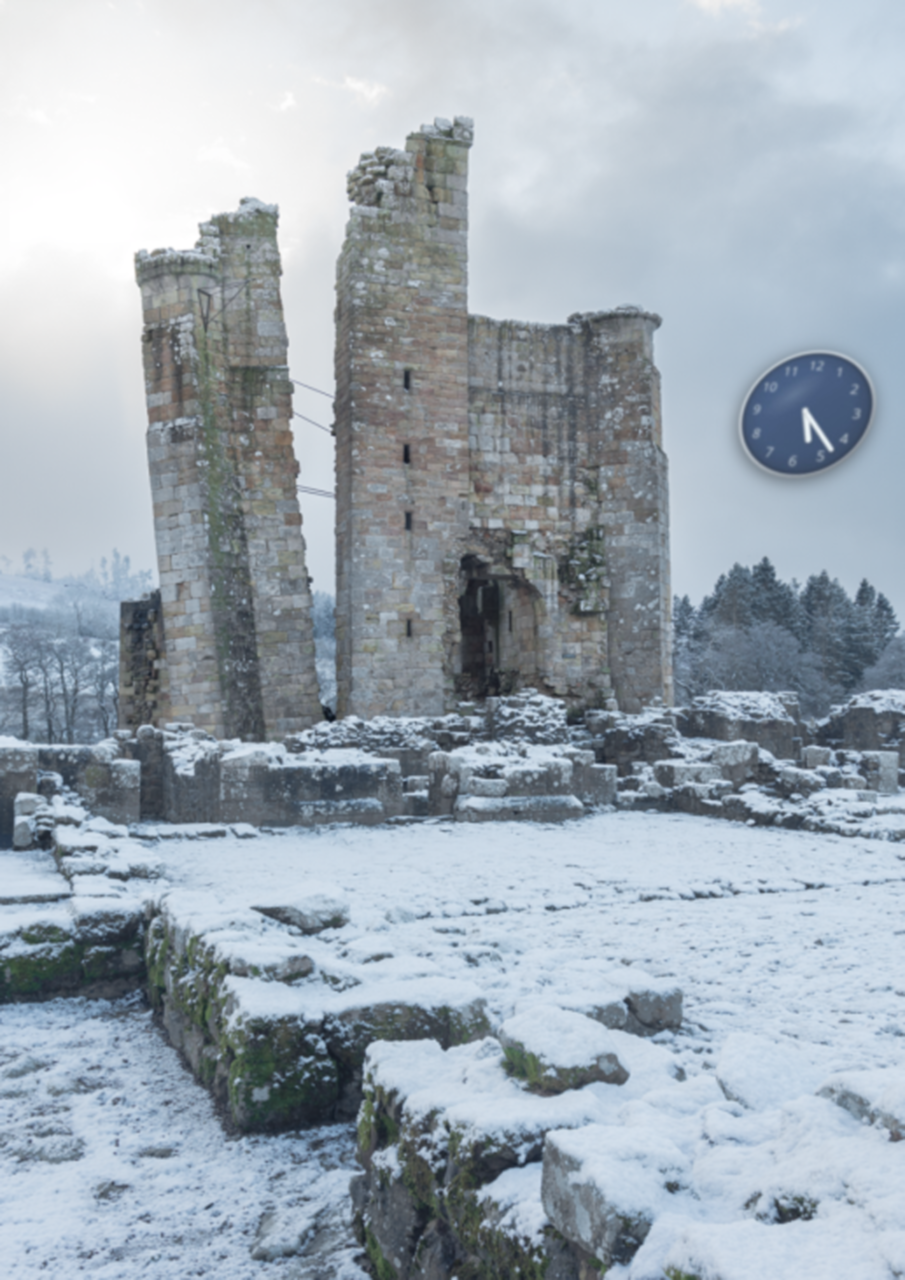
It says 5.23
